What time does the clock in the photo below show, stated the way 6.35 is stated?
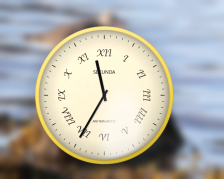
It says 11.35
